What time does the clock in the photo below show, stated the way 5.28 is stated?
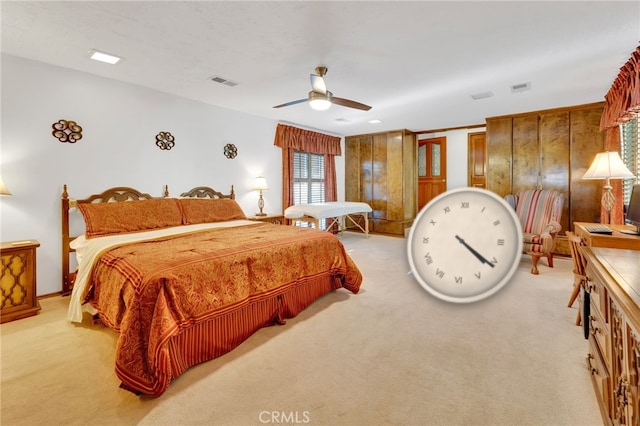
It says 4.21
